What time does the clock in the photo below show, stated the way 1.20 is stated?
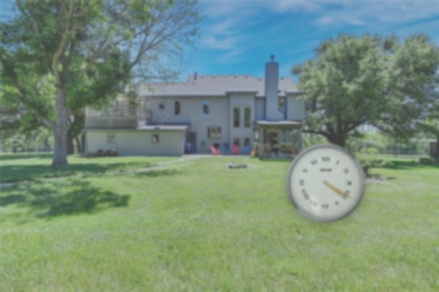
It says 4.20
